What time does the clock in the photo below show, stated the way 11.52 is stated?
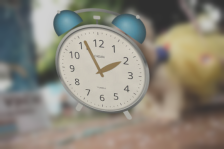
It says 1.56
